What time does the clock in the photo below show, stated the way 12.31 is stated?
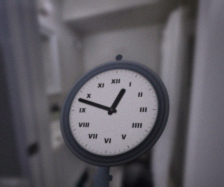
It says 12.48
